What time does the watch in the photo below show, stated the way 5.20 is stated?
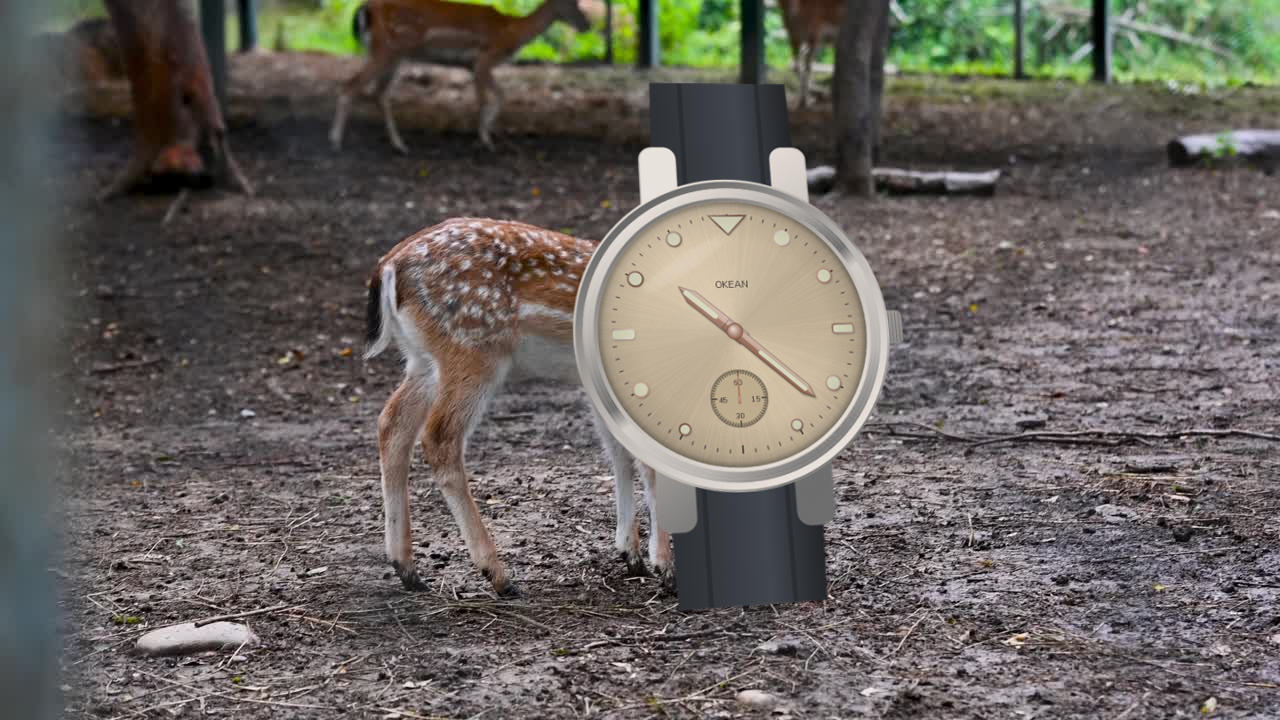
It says 10.22
